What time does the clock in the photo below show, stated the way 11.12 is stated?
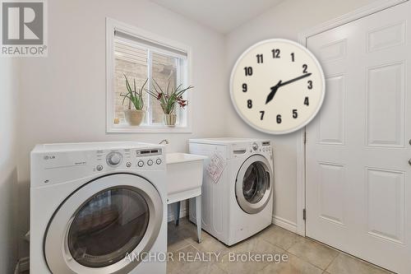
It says 7.12
